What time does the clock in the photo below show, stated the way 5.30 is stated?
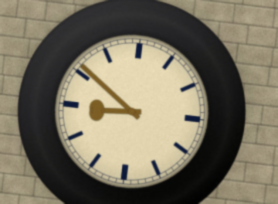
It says 8.51
